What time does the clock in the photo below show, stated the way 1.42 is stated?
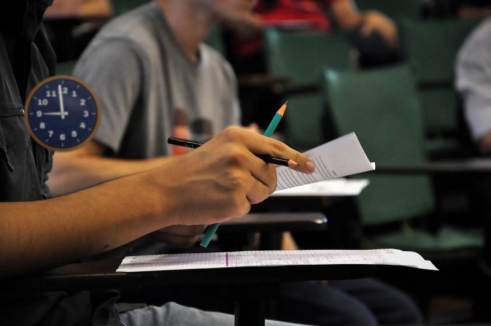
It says 8.59
